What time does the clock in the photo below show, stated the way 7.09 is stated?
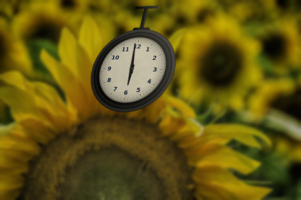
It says 5.59
